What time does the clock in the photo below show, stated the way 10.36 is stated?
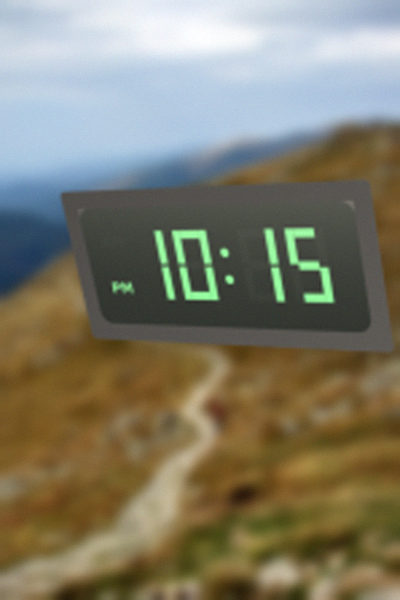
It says 10.15
